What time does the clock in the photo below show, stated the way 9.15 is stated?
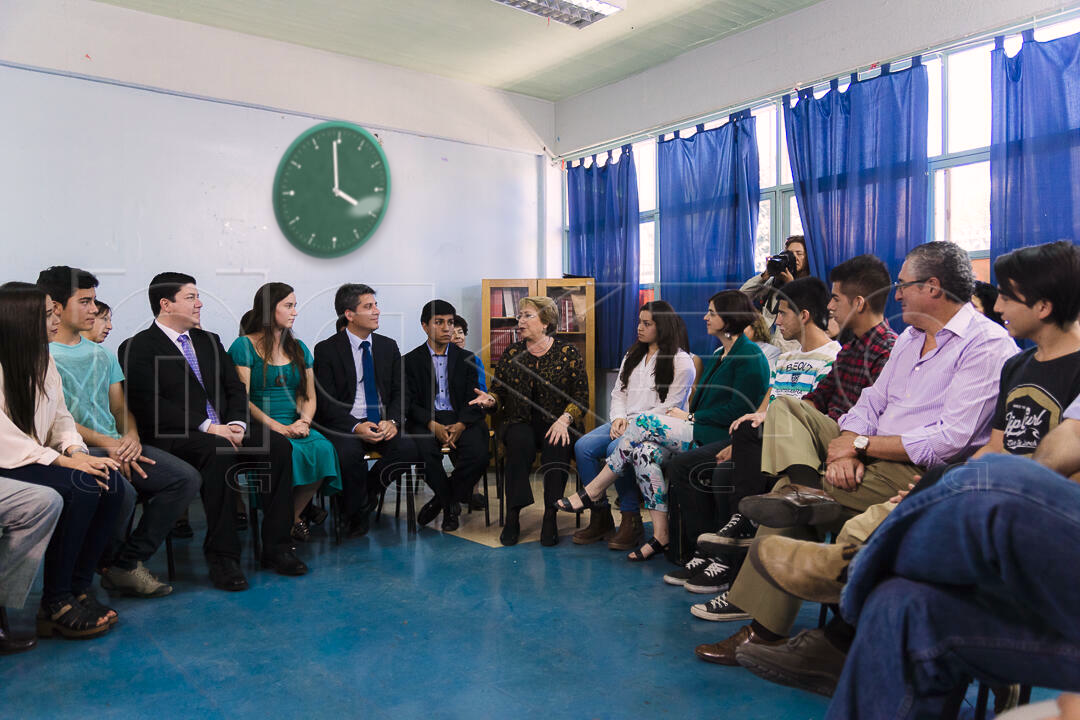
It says 3.59
